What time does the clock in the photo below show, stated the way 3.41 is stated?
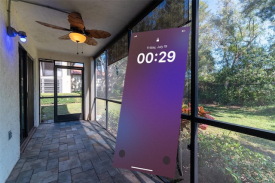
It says 0.29
